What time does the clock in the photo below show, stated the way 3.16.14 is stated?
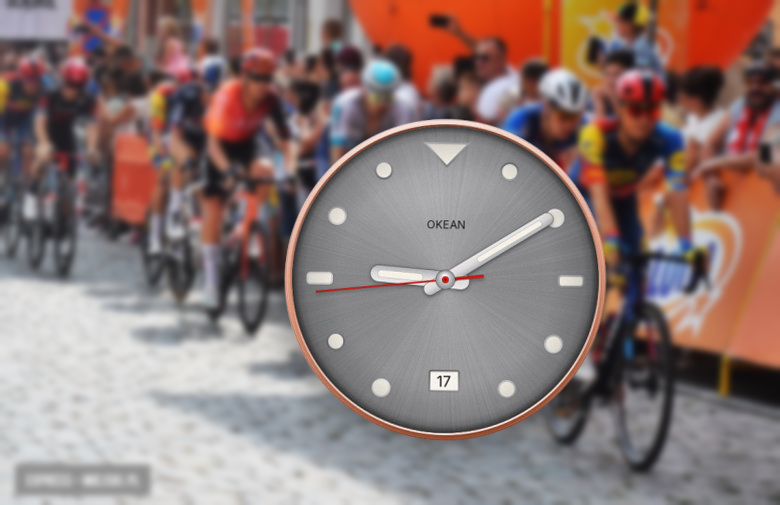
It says 9.09.44
